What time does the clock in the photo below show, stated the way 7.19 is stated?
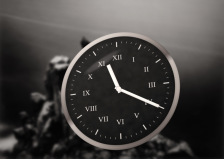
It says 11.20
